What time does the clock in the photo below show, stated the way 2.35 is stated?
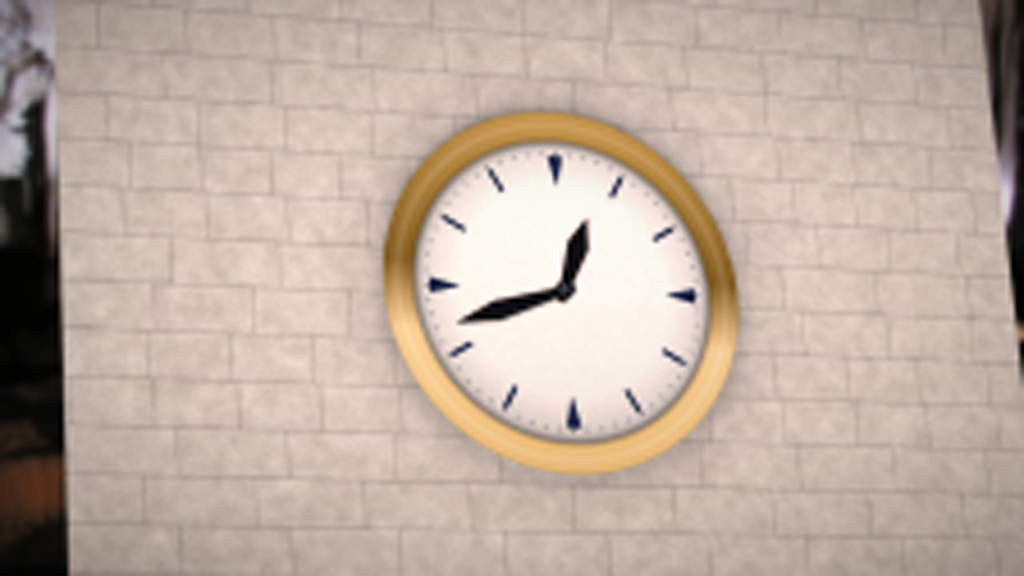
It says 12.42
